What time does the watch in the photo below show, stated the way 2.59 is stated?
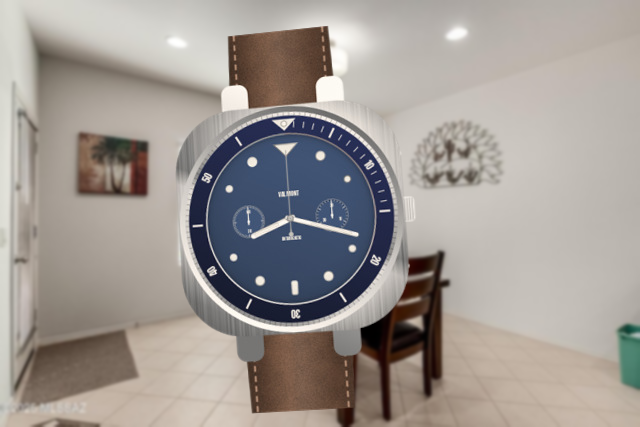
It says 8.18
